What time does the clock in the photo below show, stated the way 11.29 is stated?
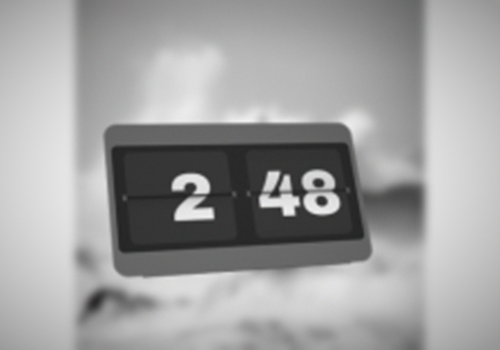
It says 2.48
